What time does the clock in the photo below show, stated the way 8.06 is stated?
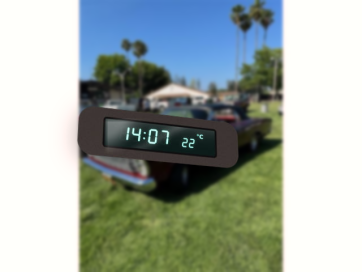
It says 14.07
